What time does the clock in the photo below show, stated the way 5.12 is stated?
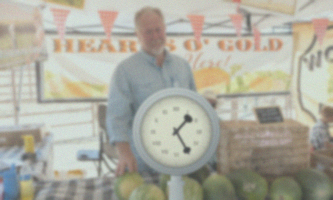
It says 1.25
